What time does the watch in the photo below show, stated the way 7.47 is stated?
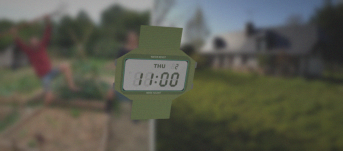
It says 11.00
